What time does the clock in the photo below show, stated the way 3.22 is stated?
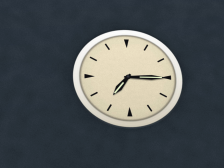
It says 7.15
